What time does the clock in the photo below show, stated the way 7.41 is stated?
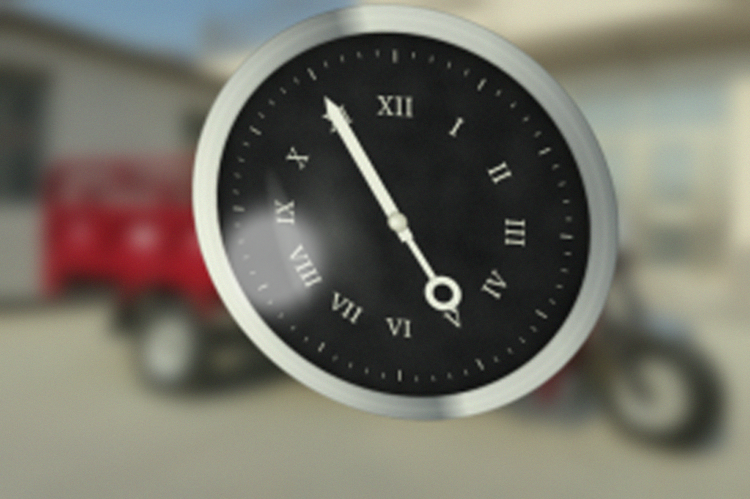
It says 4.55
